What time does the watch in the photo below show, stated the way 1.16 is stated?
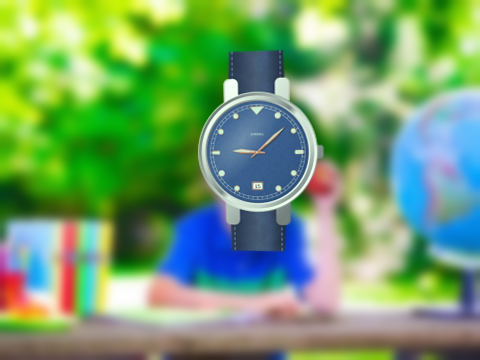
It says 9.08
